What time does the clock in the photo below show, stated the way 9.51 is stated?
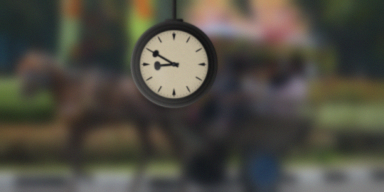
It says 8.50
